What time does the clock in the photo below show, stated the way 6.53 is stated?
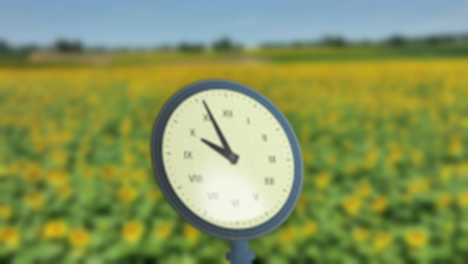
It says 9.56
